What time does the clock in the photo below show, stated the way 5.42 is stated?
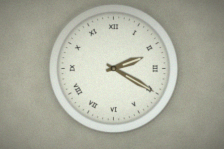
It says 2.20
